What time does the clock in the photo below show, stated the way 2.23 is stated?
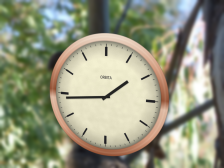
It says 1.44
